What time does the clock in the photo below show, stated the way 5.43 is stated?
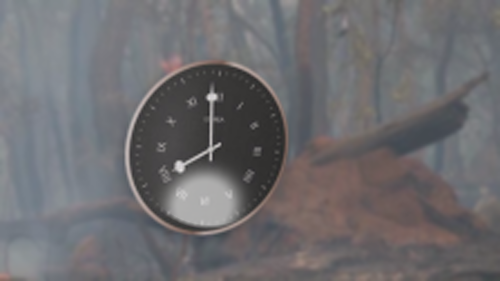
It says 7.59
